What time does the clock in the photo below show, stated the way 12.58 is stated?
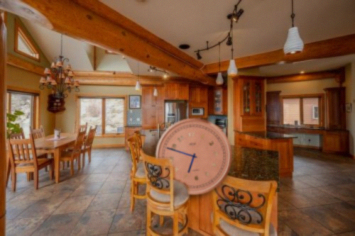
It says 6.49
